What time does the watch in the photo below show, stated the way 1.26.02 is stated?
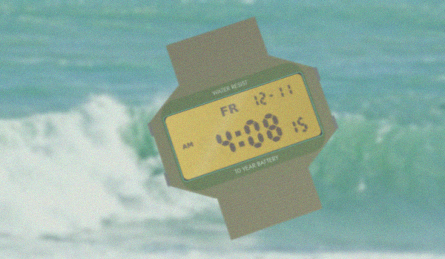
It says 4.08.15
